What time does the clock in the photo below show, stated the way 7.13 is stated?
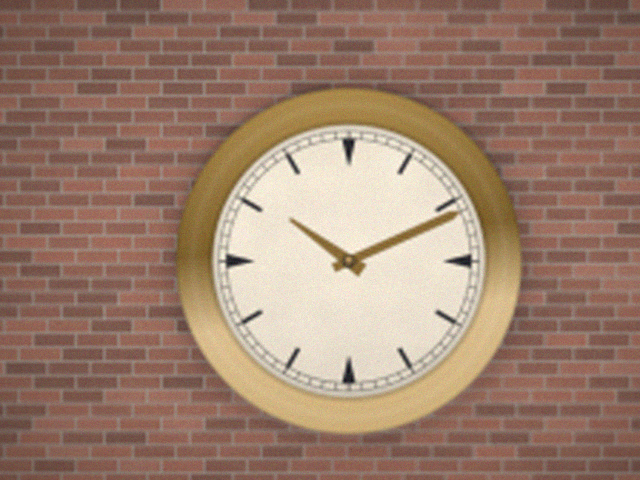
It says 10.11
